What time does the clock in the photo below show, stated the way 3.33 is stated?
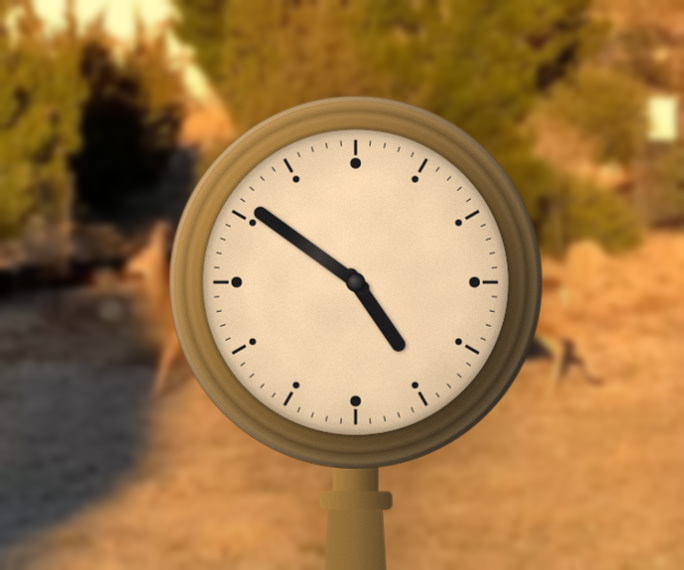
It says 4.51
